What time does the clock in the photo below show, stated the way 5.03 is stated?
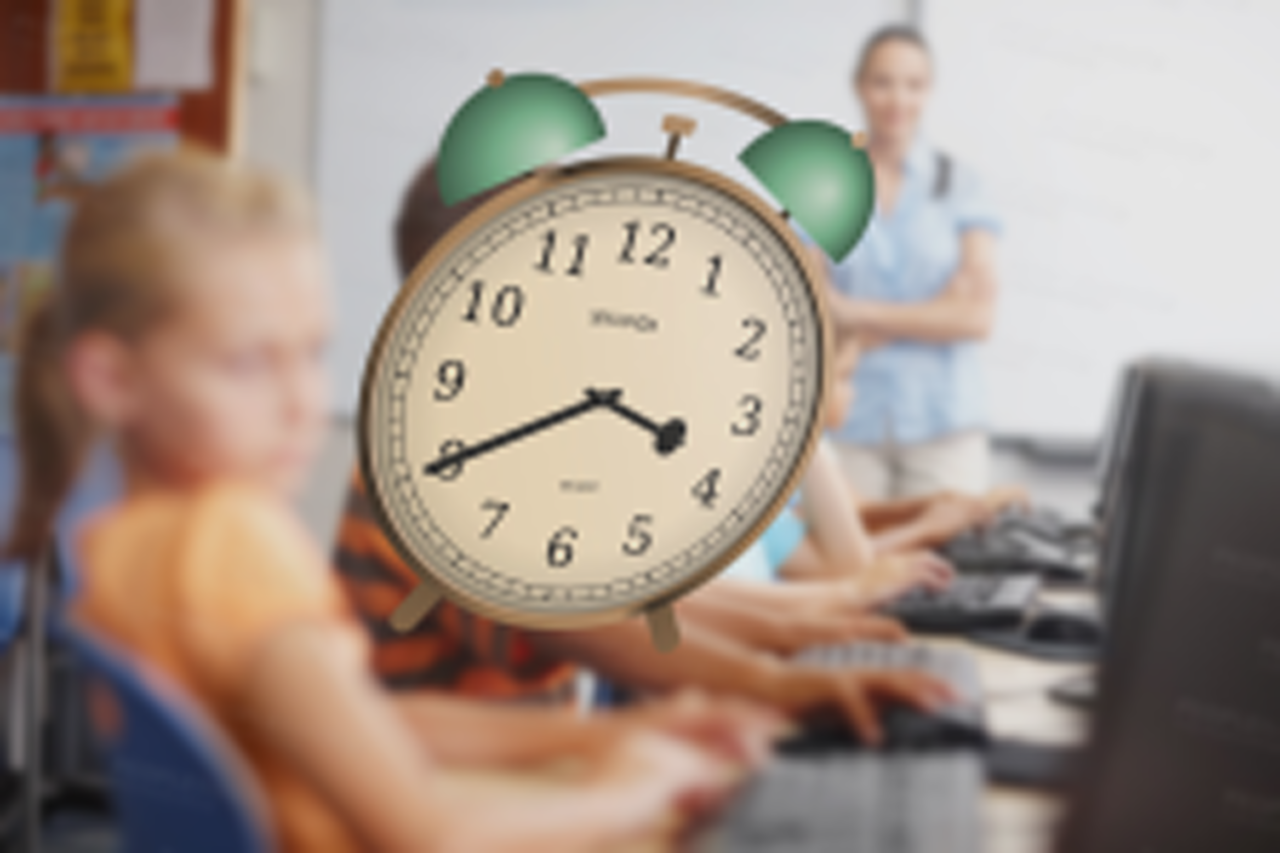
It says 3.40
